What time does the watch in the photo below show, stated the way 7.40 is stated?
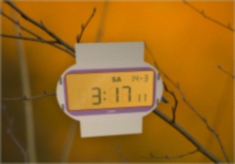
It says 3.17
